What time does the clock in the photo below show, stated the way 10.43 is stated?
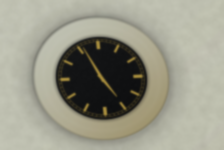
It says 4.56
